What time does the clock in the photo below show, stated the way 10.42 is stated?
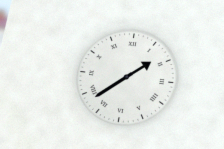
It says 1.38
